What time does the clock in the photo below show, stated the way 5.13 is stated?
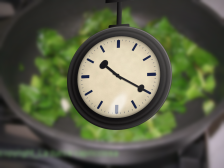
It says 10.20
